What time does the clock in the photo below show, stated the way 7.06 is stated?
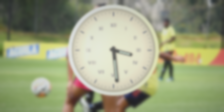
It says 3.29
